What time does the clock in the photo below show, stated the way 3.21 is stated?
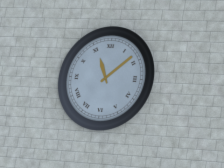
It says 11.08
